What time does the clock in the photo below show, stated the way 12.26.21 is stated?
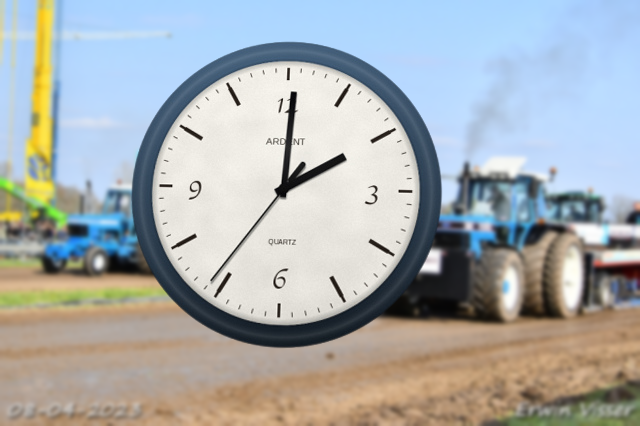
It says 2.00.36
